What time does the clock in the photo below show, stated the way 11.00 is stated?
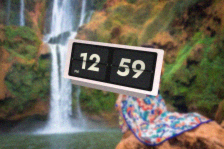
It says 12.59
